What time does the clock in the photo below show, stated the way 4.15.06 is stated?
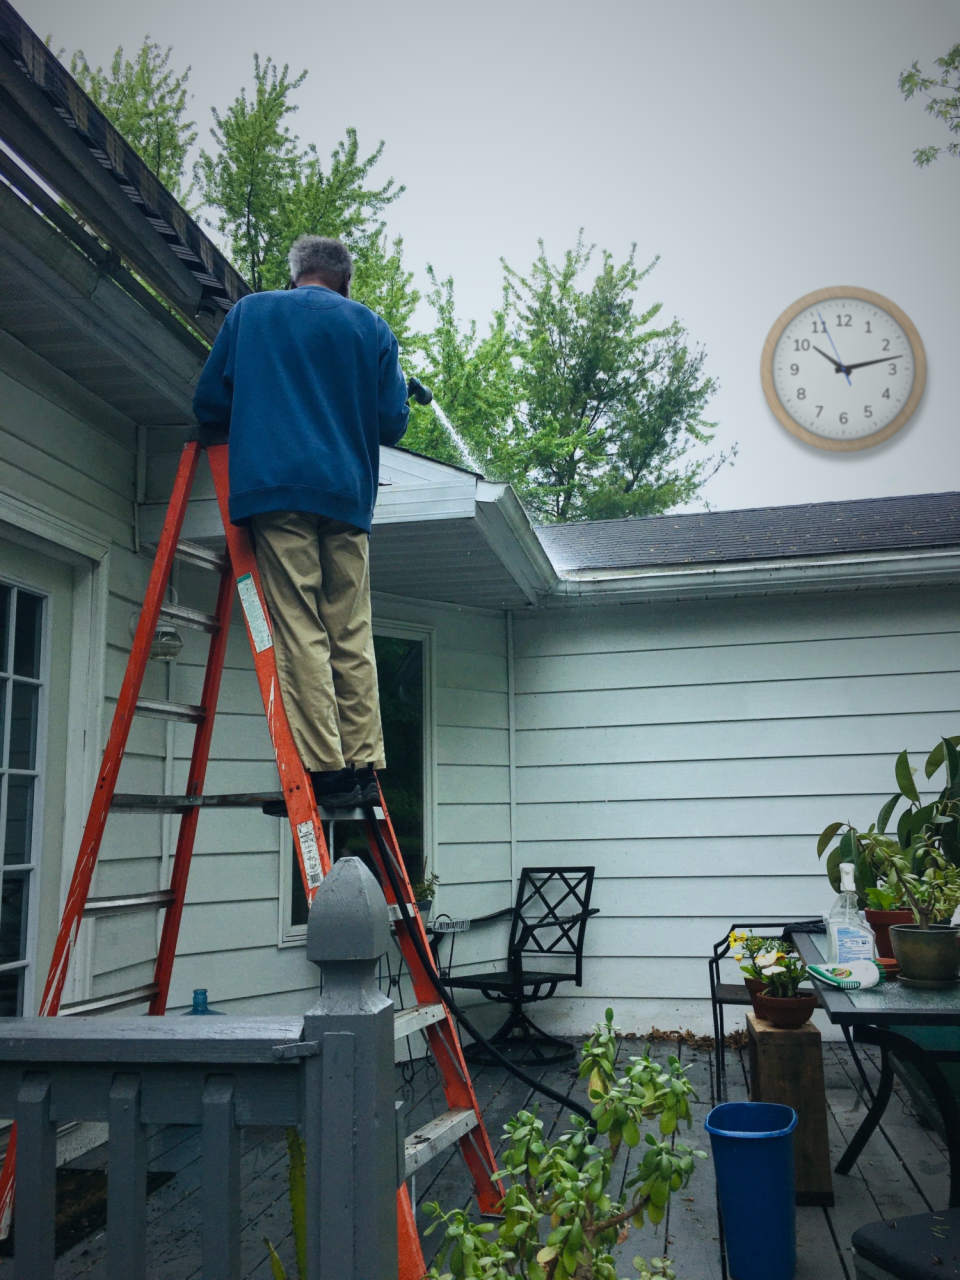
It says 10.12.56
